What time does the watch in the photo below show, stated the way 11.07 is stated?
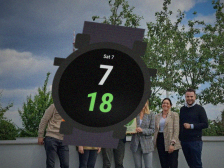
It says 7.18
